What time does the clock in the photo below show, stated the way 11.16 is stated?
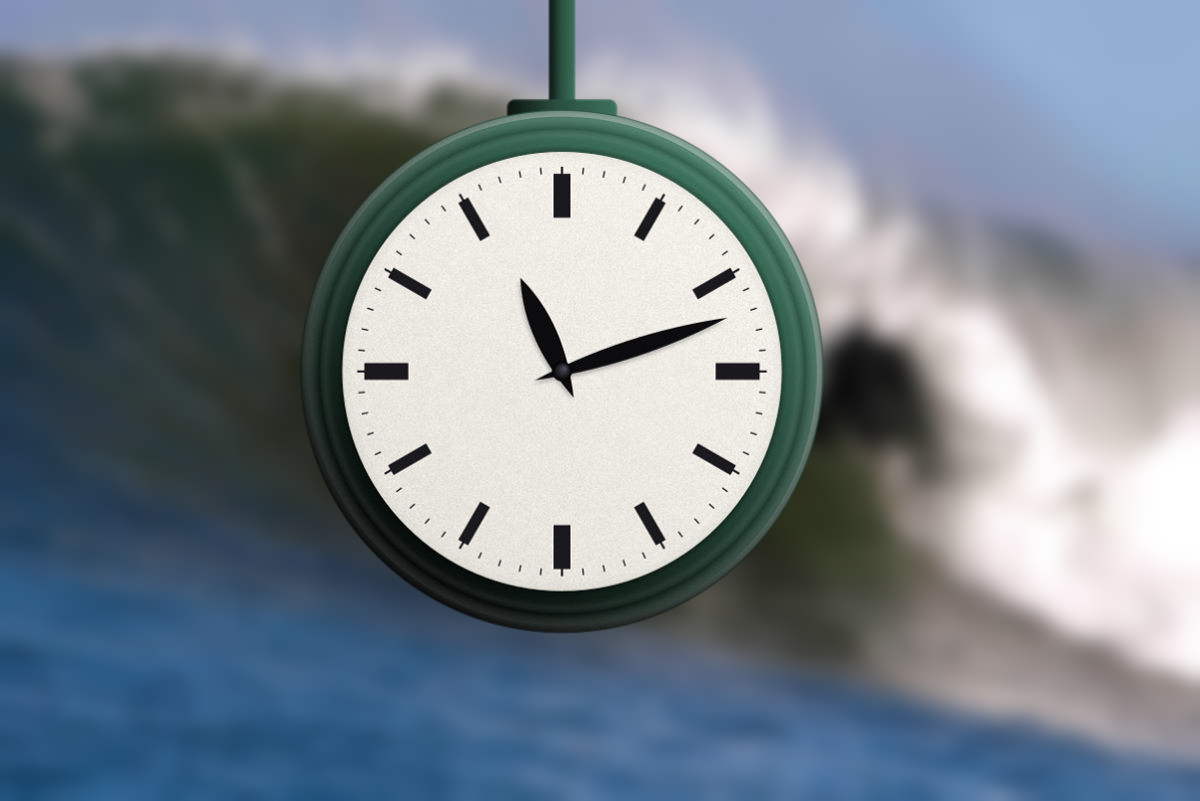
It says 11.12
